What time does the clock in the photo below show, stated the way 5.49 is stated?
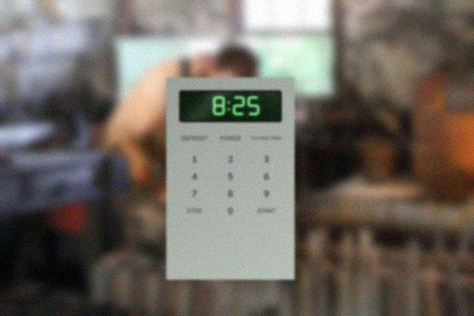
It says 8.25
